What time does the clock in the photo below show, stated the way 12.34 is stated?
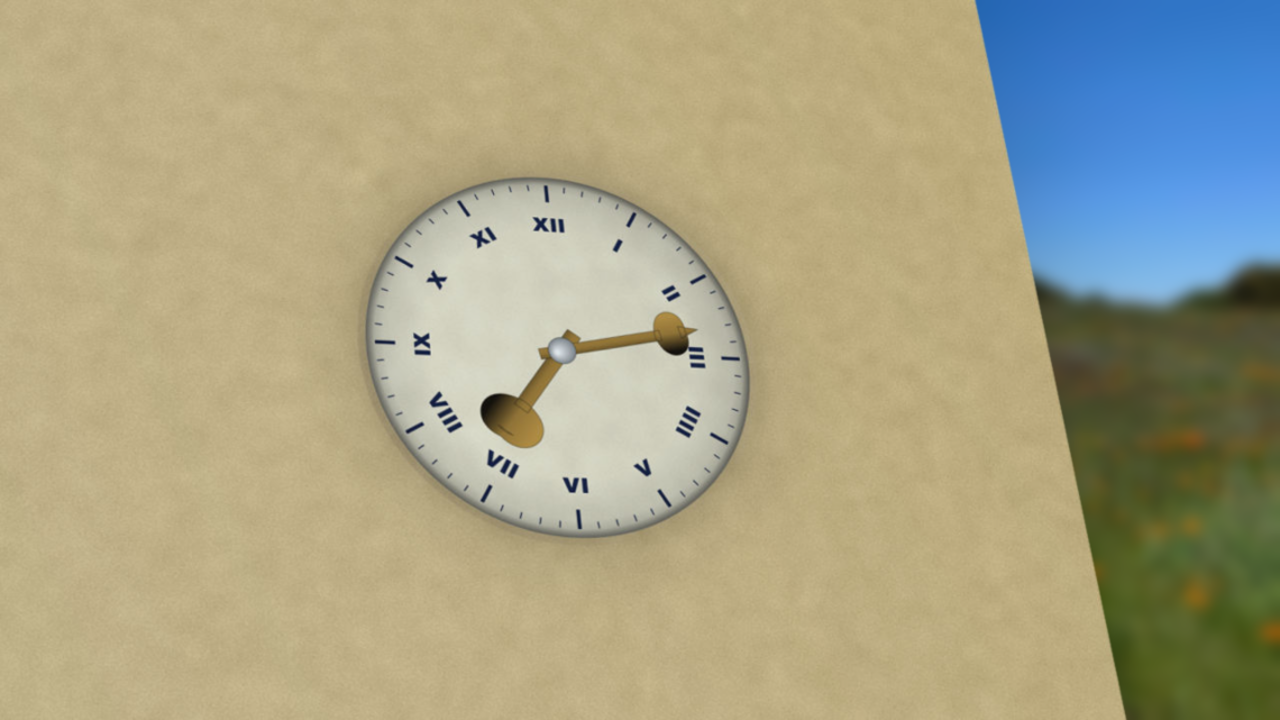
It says 7.13
